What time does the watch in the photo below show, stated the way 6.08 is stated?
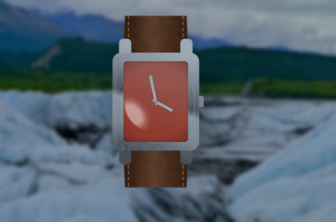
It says 3.58
